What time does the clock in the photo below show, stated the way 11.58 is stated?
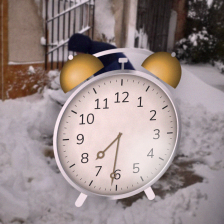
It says 7.31
